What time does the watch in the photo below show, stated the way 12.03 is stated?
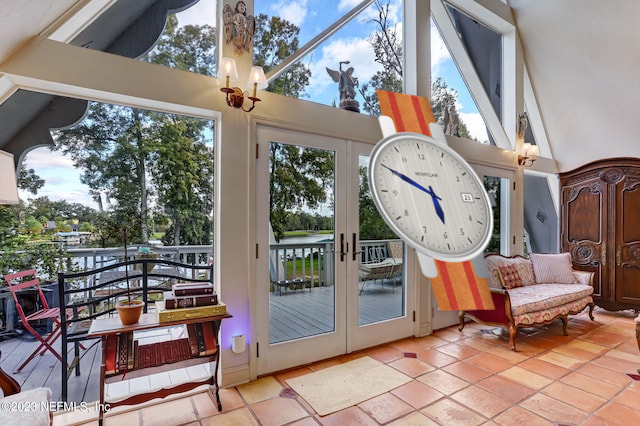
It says 5.50
